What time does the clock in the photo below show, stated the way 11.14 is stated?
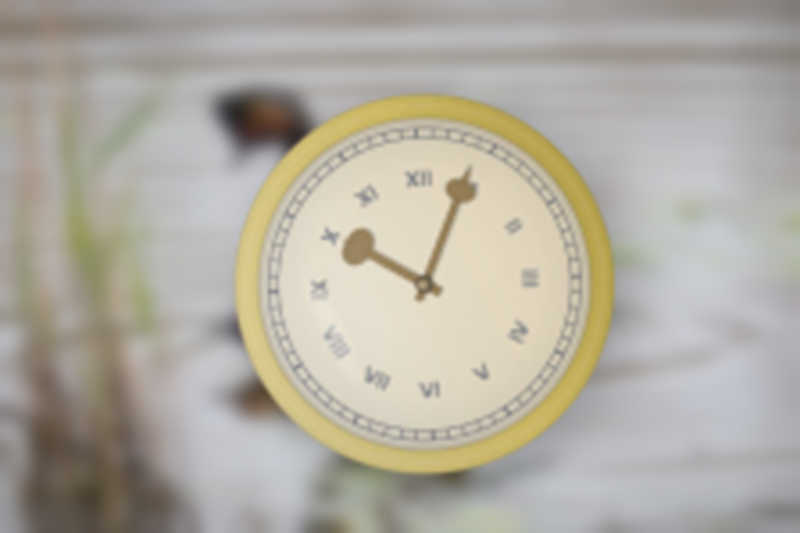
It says 10.04
